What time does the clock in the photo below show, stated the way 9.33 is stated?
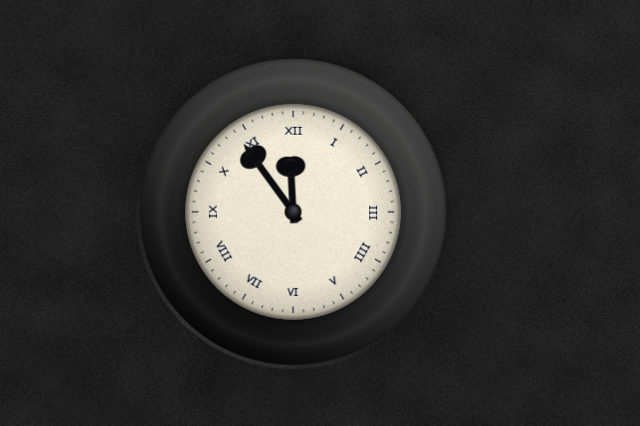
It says 11.54
